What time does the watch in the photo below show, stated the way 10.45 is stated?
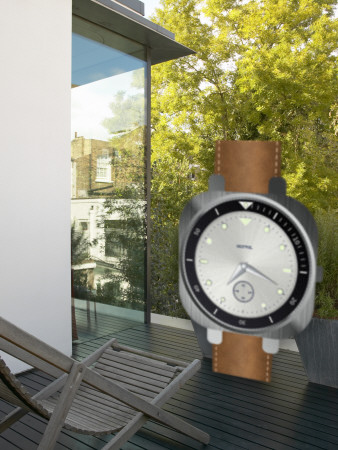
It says 7.19
